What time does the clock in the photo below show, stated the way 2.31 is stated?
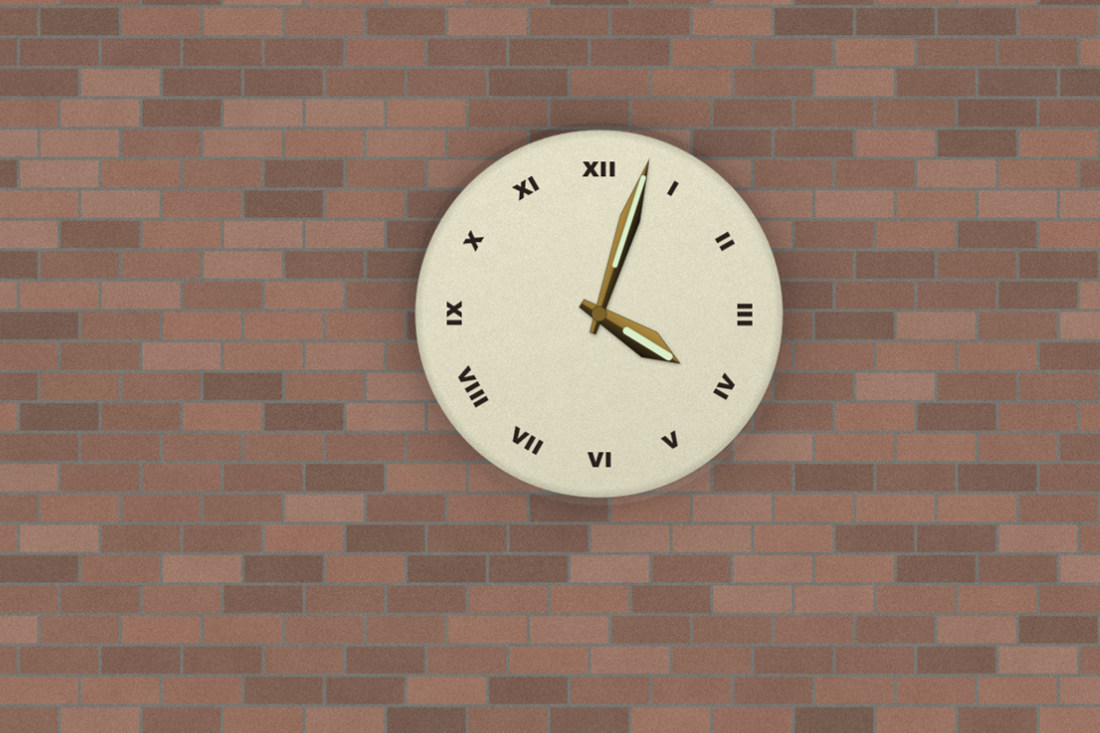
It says 4.03
